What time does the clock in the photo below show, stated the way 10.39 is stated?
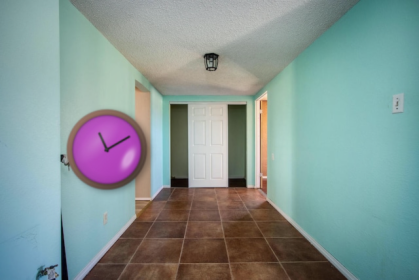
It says 11.10
